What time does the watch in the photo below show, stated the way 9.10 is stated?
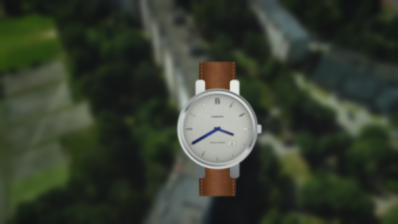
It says 3.40
